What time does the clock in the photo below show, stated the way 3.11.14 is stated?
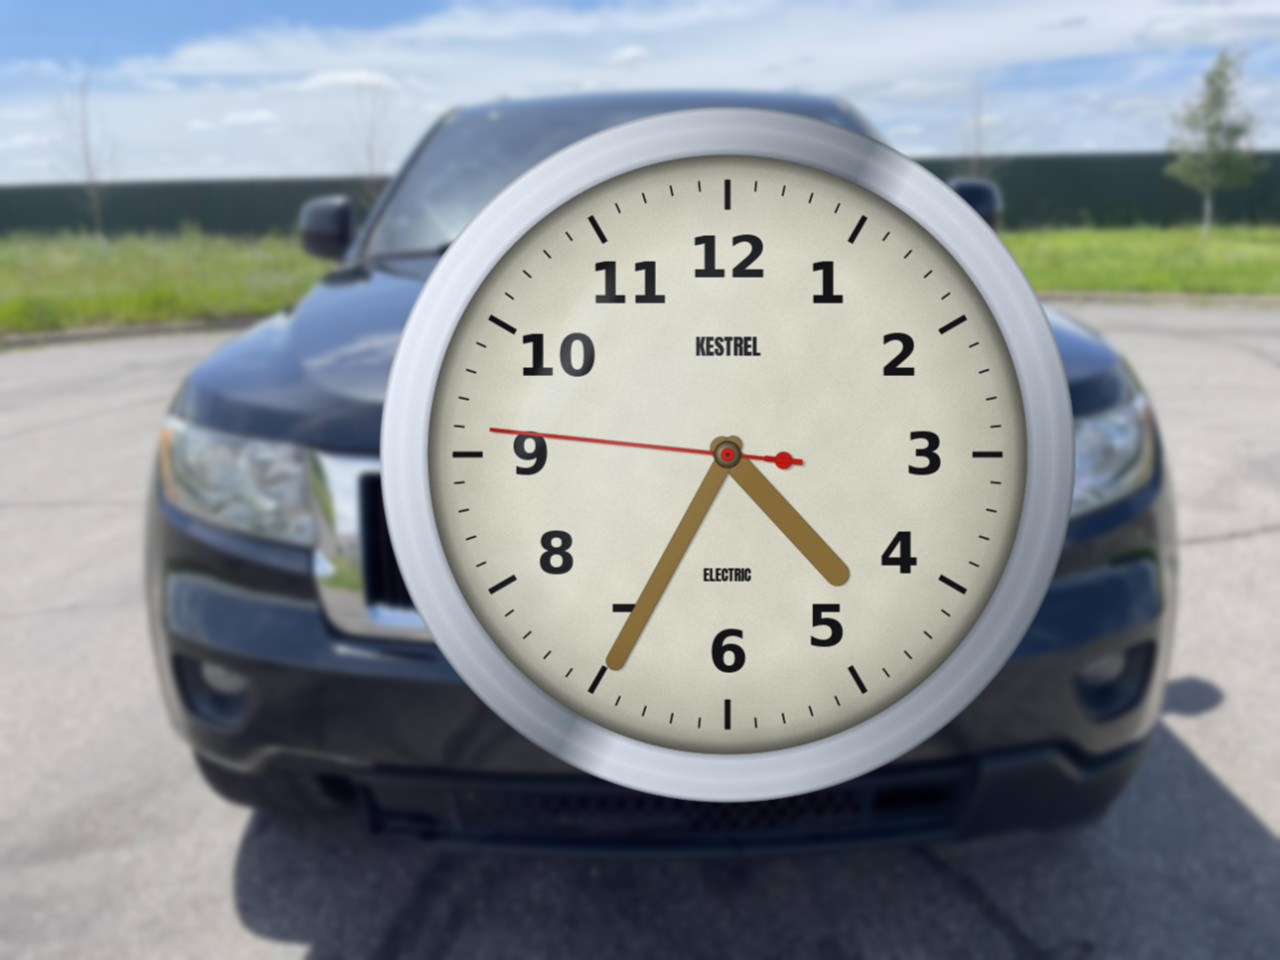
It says 4.34.46
